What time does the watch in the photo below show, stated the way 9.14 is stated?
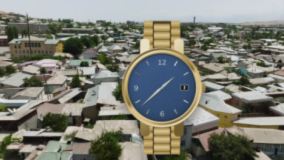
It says 1.38
